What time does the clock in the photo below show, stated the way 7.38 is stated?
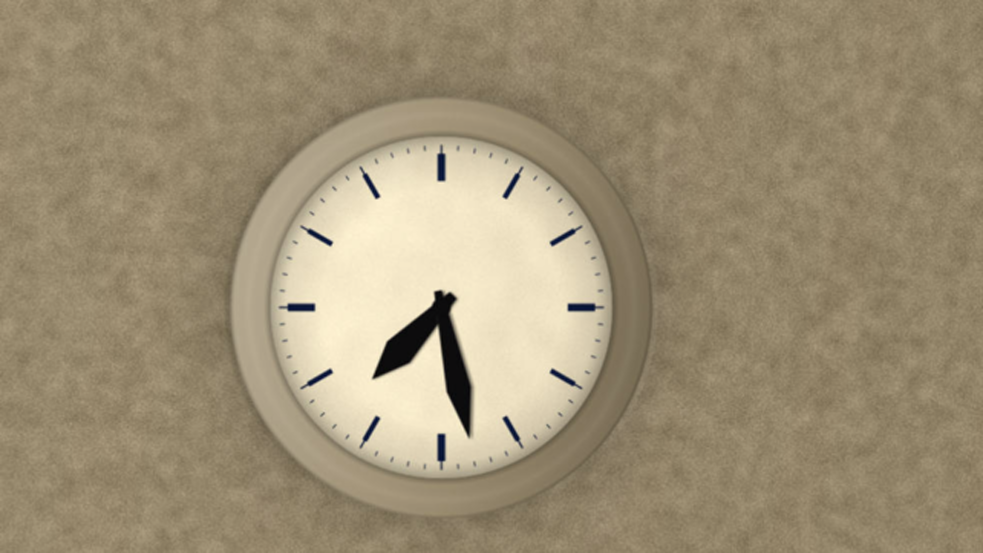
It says 7.28
